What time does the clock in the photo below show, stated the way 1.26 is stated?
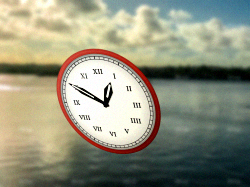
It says 12.50
